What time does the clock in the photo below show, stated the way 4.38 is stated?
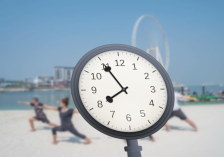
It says 7.55
